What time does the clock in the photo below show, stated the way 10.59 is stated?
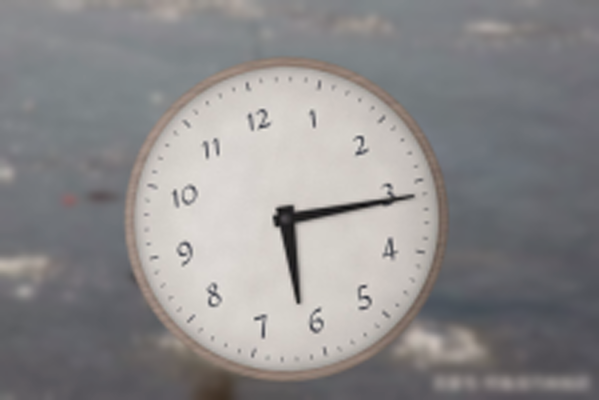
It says 6.16
